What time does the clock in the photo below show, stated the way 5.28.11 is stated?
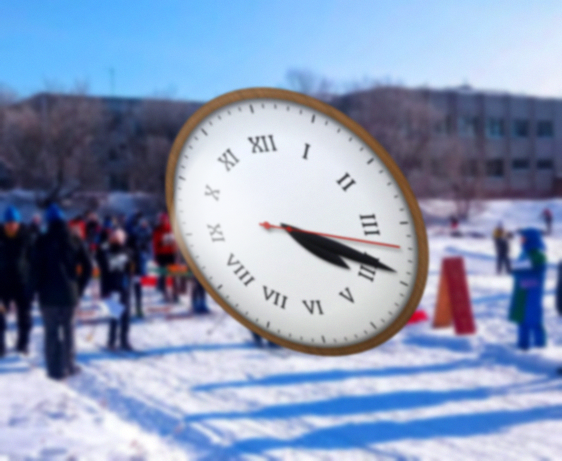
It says 4.19.17
